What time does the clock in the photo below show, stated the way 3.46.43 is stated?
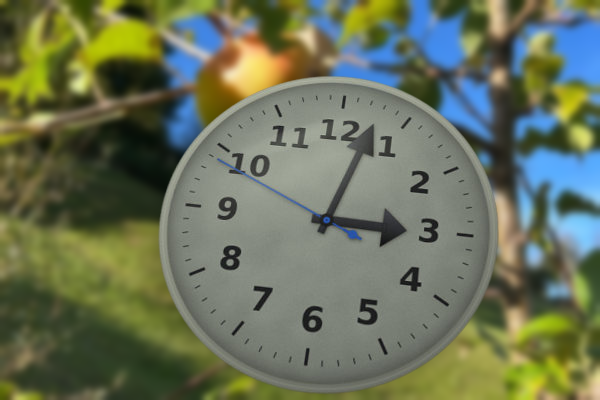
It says 3.02.49
